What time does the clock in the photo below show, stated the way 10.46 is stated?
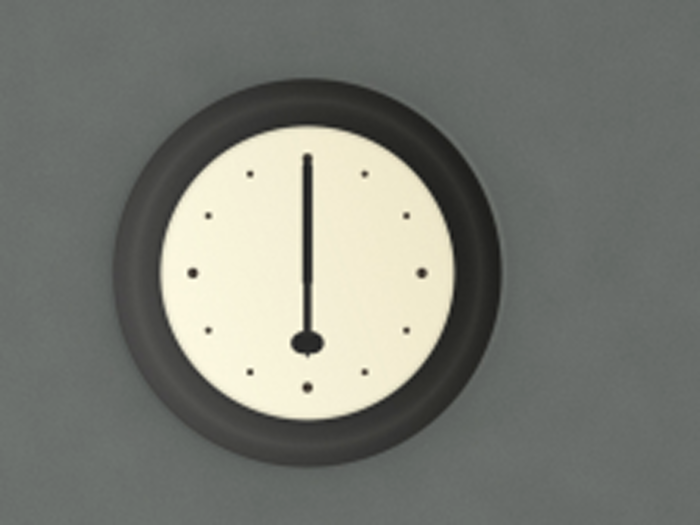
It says 6.00
